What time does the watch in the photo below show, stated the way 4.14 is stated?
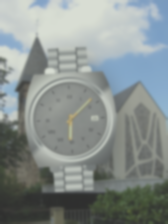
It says 6.08
